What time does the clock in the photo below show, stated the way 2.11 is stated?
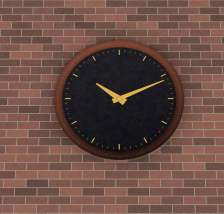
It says 10.11
